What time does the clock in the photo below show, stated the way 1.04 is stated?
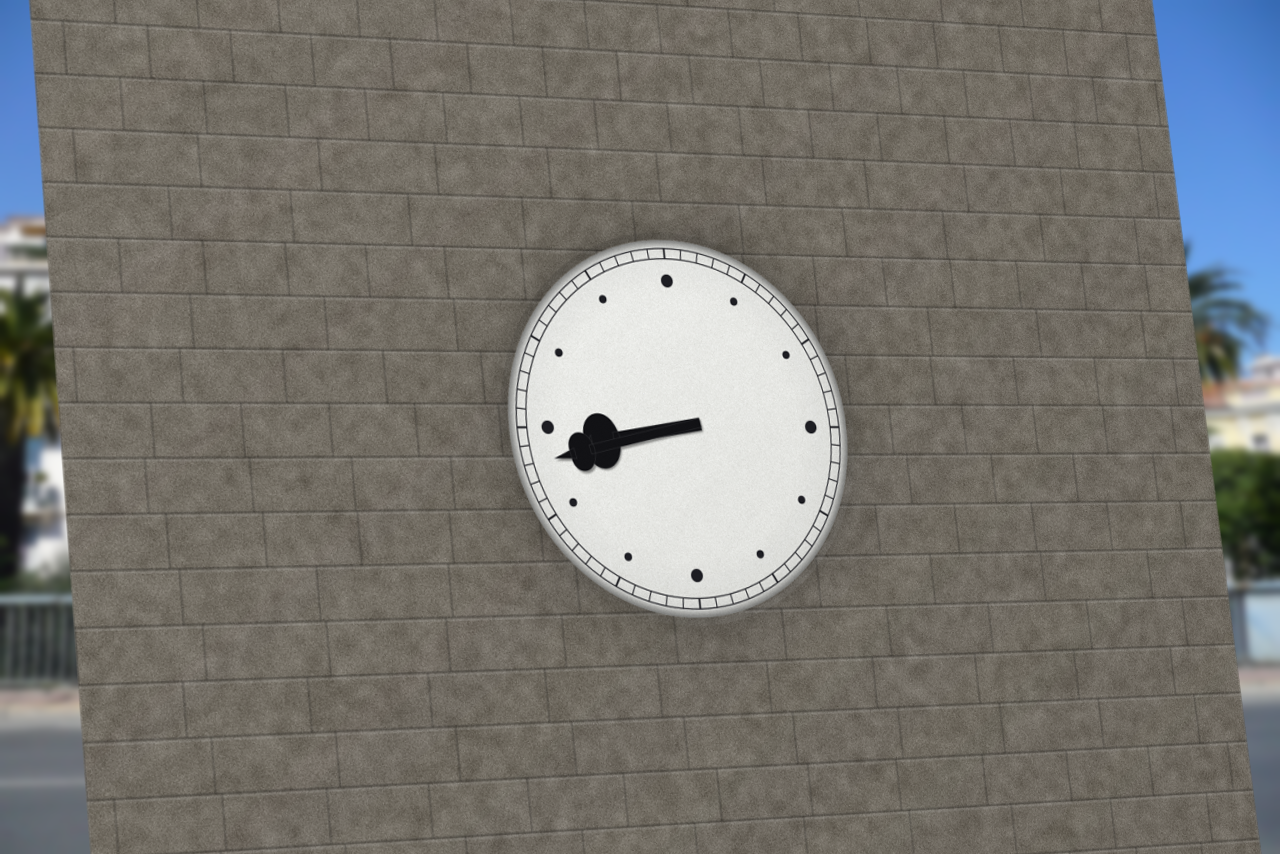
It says 8.43
